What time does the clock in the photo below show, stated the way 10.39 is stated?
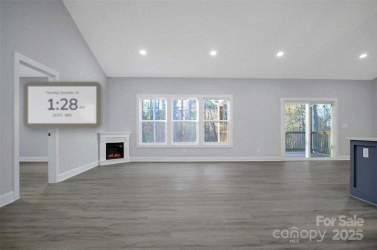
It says 1.28
